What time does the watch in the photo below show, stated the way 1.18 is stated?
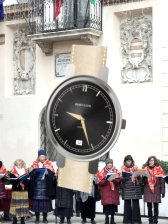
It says 9.26
